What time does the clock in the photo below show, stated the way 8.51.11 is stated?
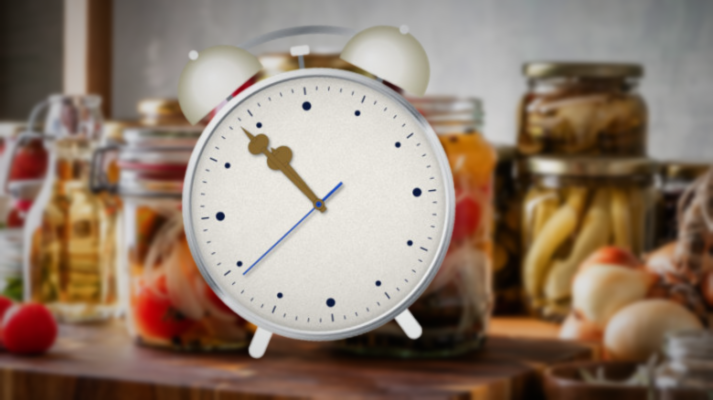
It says 10.53.39
